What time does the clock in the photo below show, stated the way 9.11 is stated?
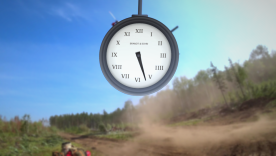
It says 5.27
